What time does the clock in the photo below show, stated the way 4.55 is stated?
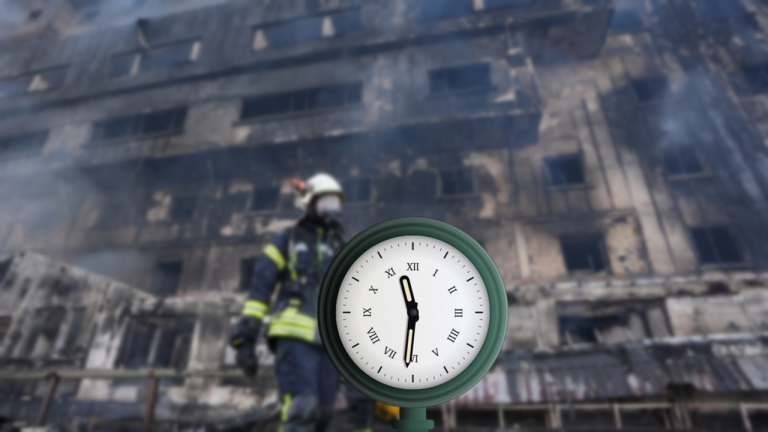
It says 11.31
